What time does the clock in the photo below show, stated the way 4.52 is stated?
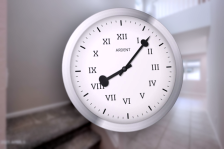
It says 8.07
